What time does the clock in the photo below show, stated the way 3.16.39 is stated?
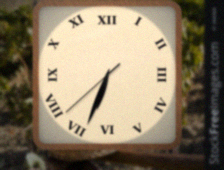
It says 6.33.38
